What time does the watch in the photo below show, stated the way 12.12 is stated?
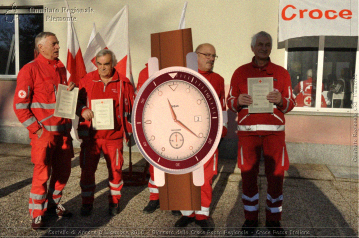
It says 11.21
